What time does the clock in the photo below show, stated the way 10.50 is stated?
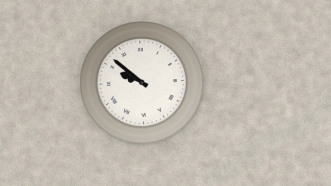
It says 9.52
